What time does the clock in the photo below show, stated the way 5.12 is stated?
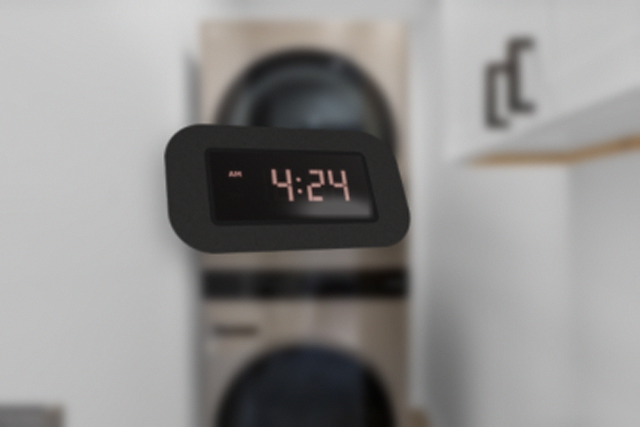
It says 4.24
